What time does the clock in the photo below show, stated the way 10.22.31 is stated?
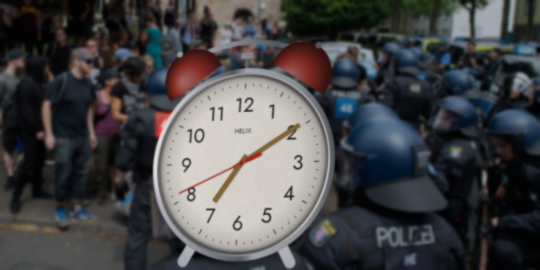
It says 7.09.41
